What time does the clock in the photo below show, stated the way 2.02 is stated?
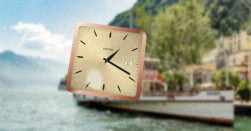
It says 1.19
